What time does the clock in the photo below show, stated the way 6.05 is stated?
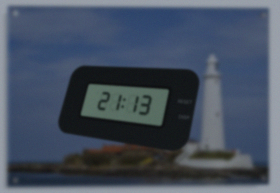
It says 21.13
